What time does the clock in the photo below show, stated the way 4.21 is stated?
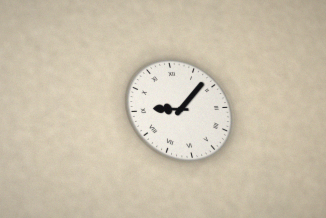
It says 9.08
